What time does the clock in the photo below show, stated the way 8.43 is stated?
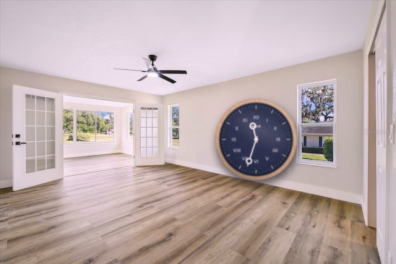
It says 11.33
